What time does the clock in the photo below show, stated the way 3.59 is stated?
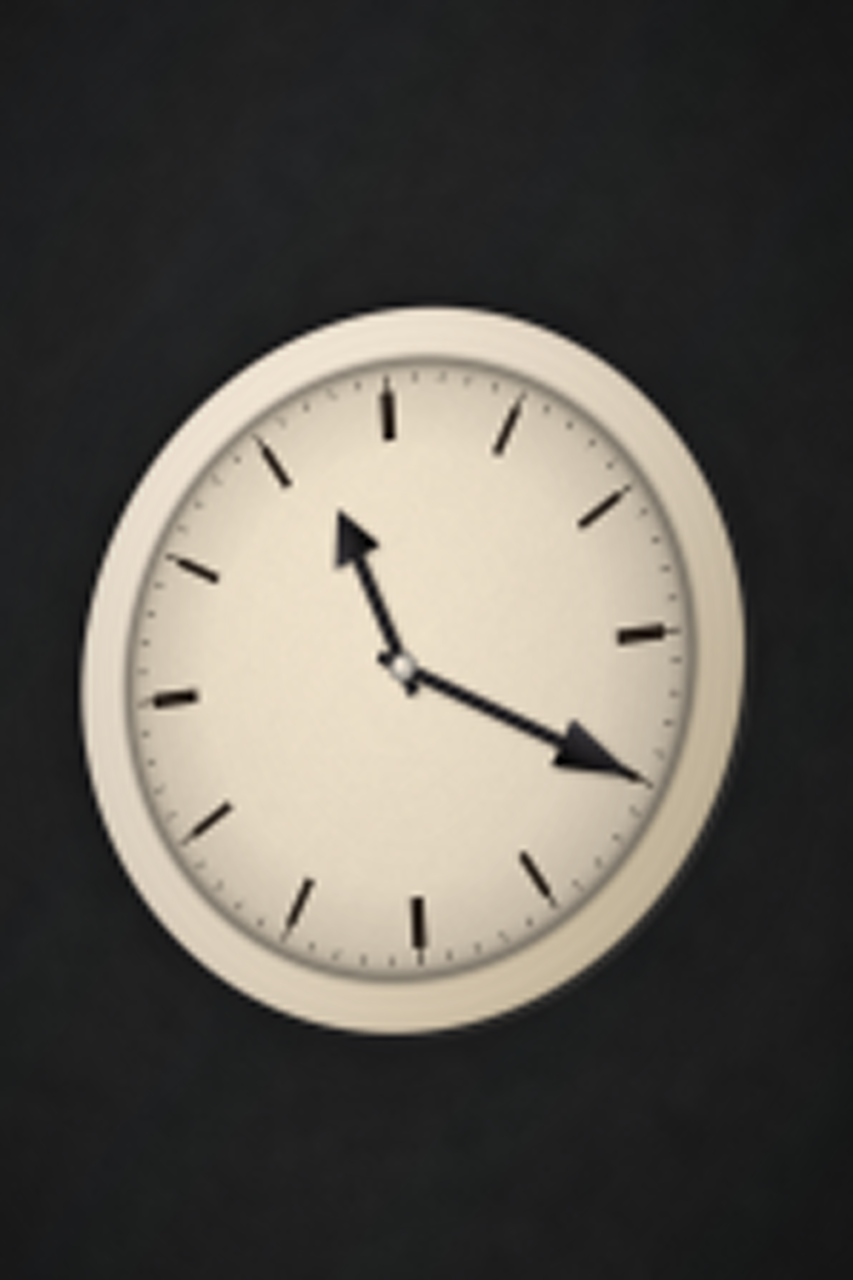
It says 11.20
